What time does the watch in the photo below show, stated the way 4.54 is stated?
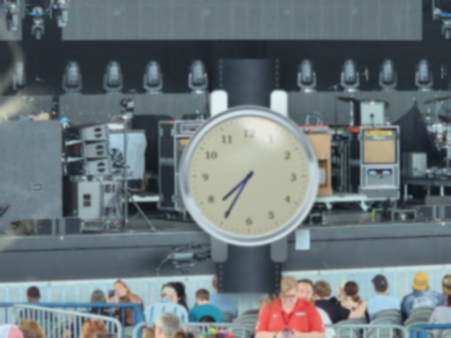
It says 7.35
